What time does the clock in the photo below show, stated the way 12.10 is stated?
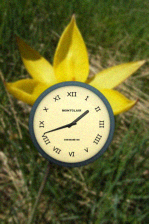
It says 1.42
